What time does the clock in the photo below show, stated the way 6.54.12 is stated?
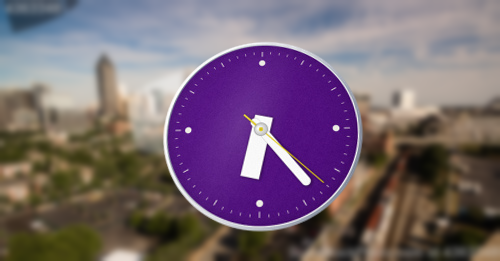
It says 6.23.22
